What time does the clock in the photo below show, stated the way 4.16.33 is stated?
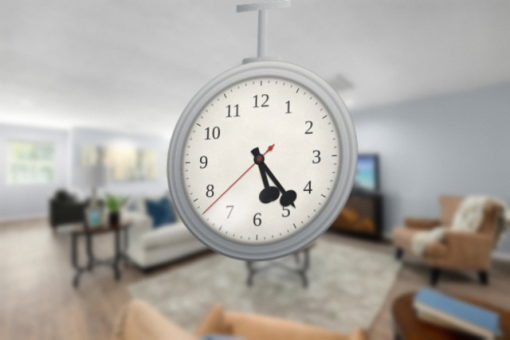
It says 5.23.38
